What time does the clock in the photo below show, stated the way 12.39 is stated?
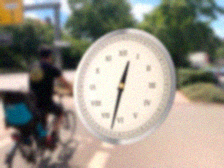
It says 12.32
